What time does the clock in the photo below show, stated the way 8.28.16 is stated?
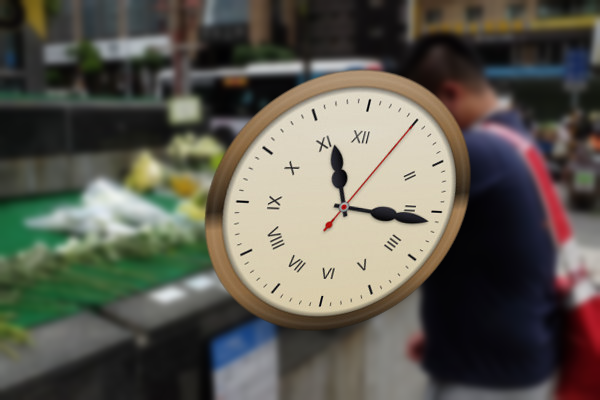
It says 11.16.05
